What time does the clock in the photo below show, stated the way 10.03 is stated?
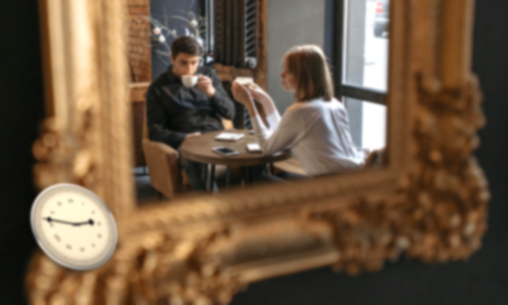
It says 2.47
